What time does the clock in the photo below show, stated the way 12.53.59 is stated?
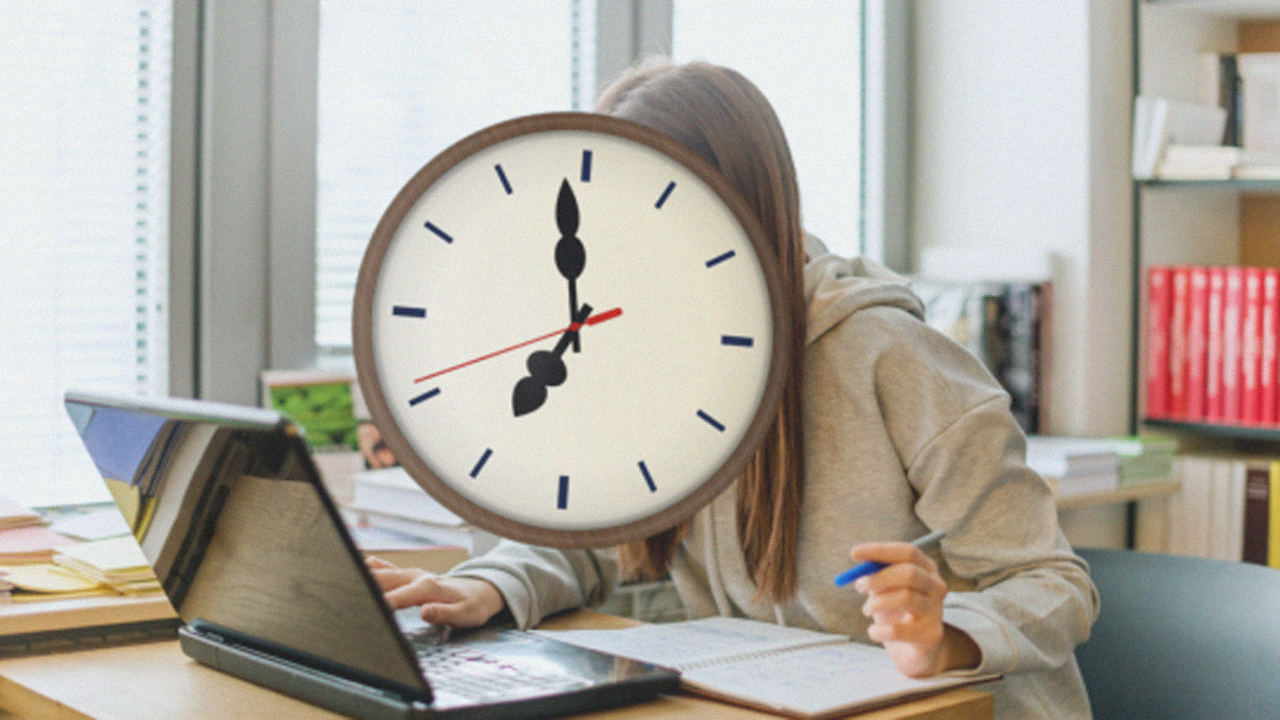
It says 6.58.41
